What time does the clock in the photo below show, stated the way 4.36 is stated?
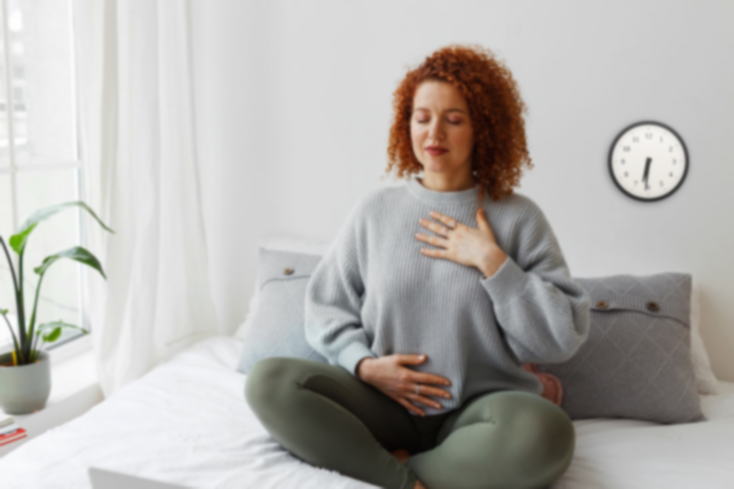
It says 6.31
